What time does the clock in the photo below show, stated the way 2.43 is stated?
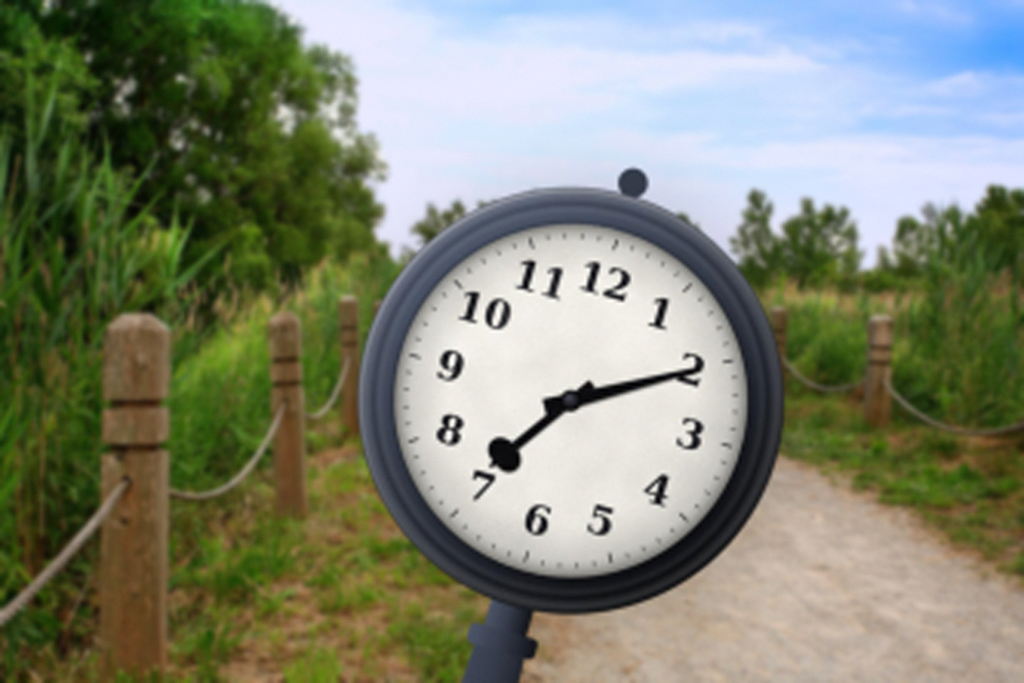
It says 7.10
